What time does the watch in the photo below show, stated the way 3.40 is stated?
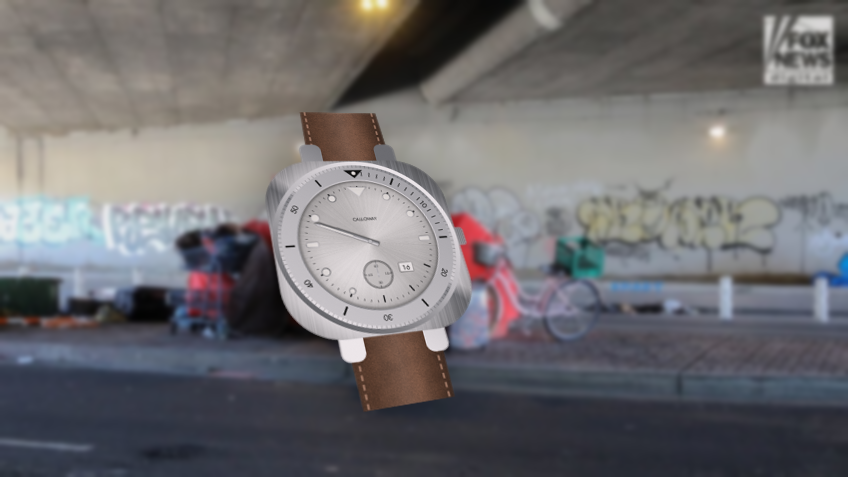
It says 9.49
